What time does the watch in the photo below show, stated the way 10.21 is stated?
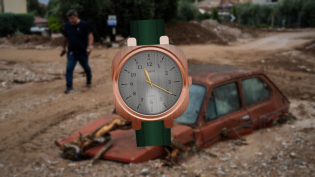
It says 11.20
